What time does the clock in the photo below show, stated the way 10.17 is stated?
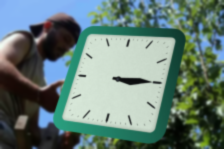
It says 3.15
